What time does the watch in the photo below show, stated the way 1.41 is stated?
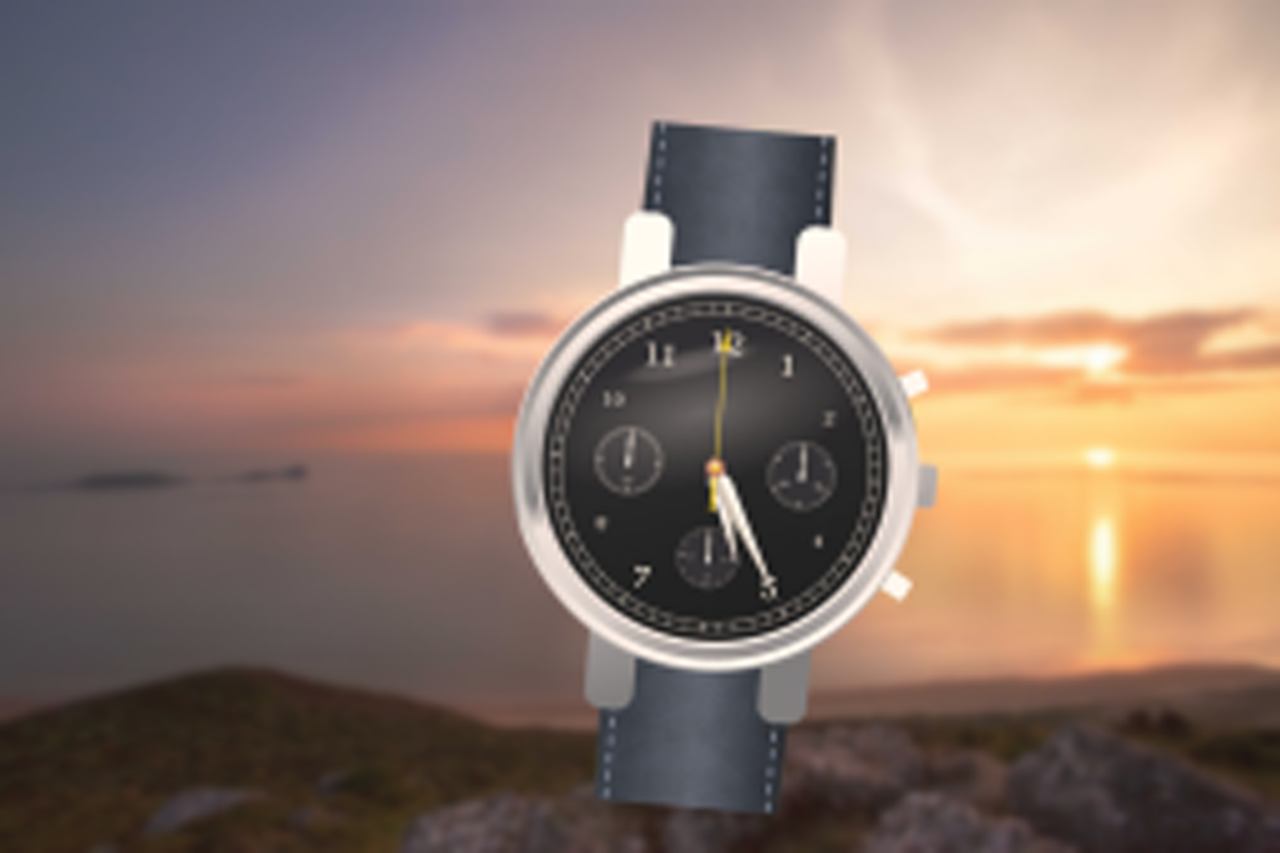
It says 5.25
